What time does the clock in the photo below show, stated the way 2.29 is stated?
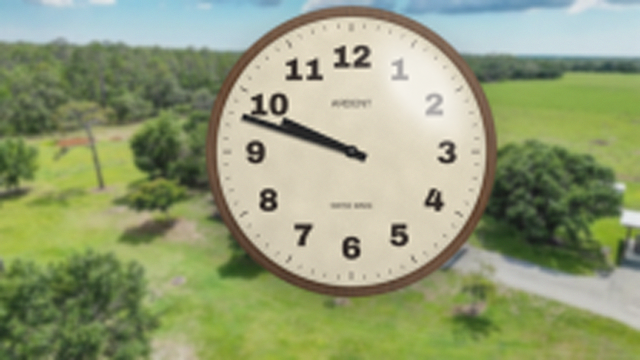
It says 9.48
